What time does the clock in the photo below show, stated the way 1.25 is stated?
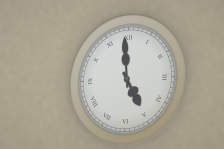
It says 4.59
